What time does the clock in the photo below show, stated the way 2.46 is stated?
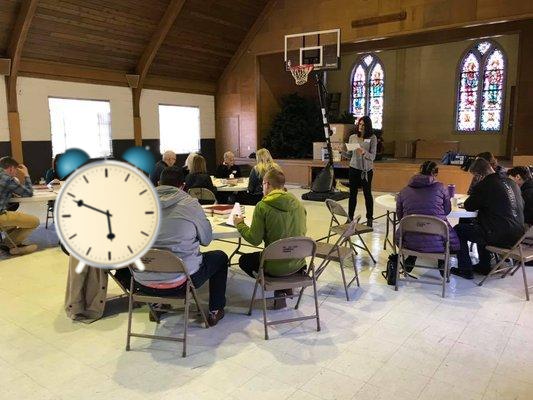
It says 5.49
